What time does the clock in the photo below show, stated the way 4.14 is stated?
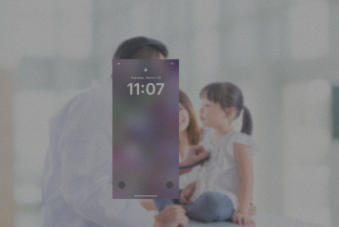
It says 11.07
